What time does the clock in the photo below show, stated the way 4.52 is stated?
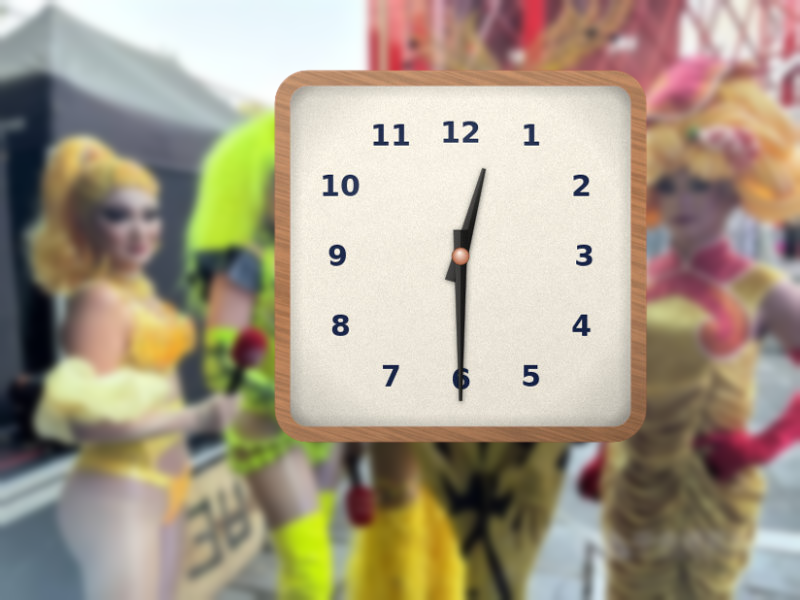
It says 12.30
